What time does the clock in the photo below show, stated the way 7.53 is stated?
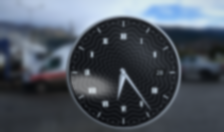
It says 6.24
